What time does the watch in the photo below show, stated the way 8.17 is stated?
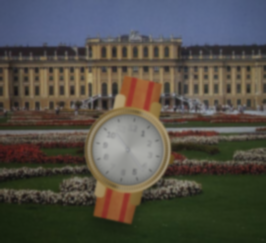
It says 10.22
